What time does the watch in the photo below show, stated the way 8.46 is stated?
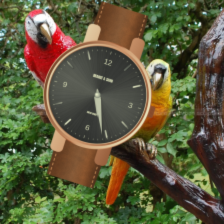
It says 5.26
